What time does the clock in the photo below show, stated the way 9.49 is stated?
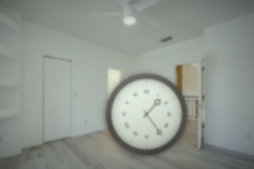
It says 1.24
